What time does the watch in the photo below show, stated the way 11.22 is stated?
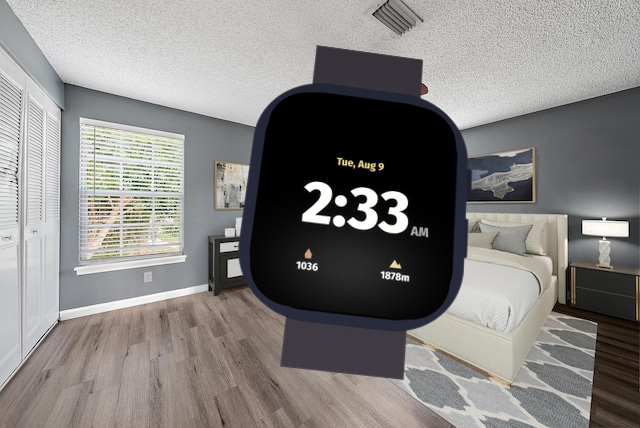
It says 2.33
